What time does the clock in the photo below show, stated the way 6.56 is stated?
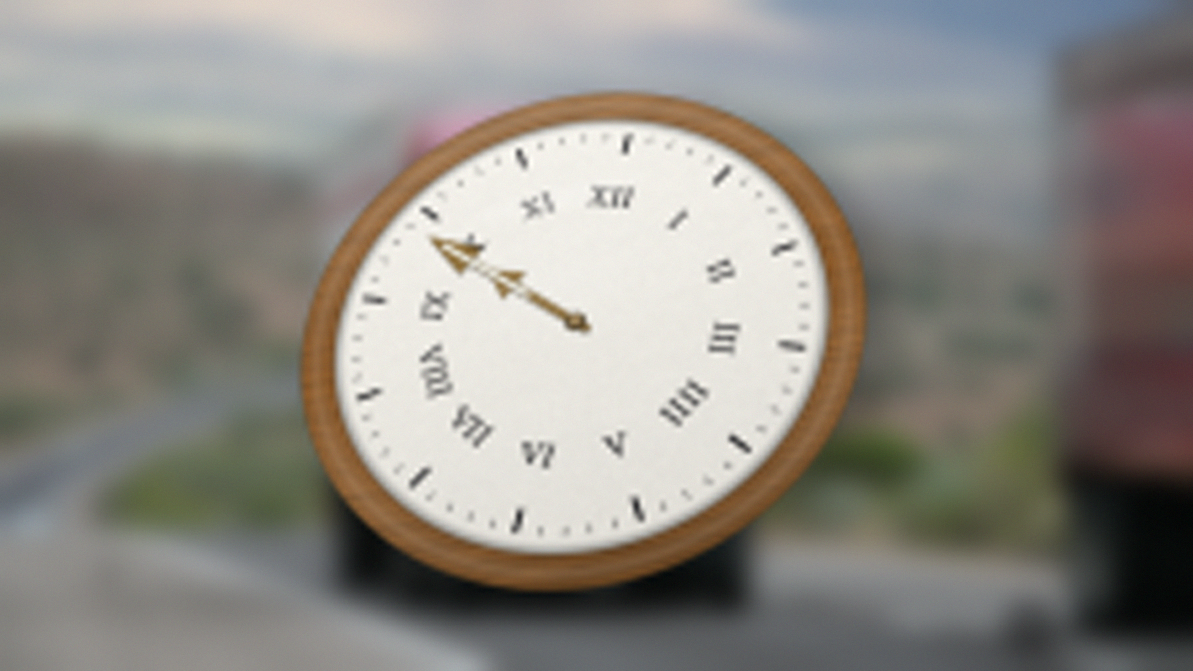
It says 9.49
